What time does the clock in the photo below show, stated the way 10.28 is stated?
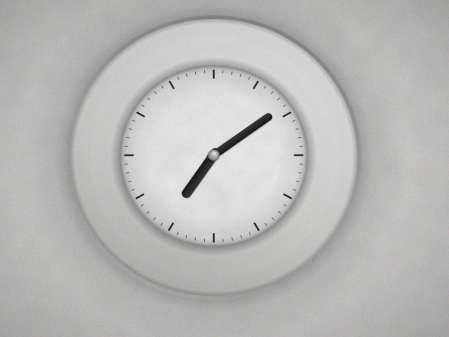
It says 7.09
